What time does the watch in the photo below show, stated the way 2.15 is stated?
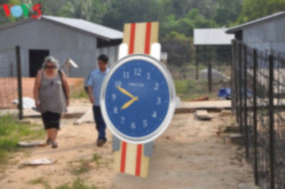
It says 7.49
